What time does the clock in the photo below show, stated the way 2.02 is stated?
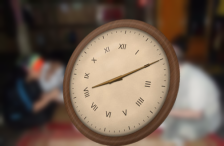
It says 8.10
